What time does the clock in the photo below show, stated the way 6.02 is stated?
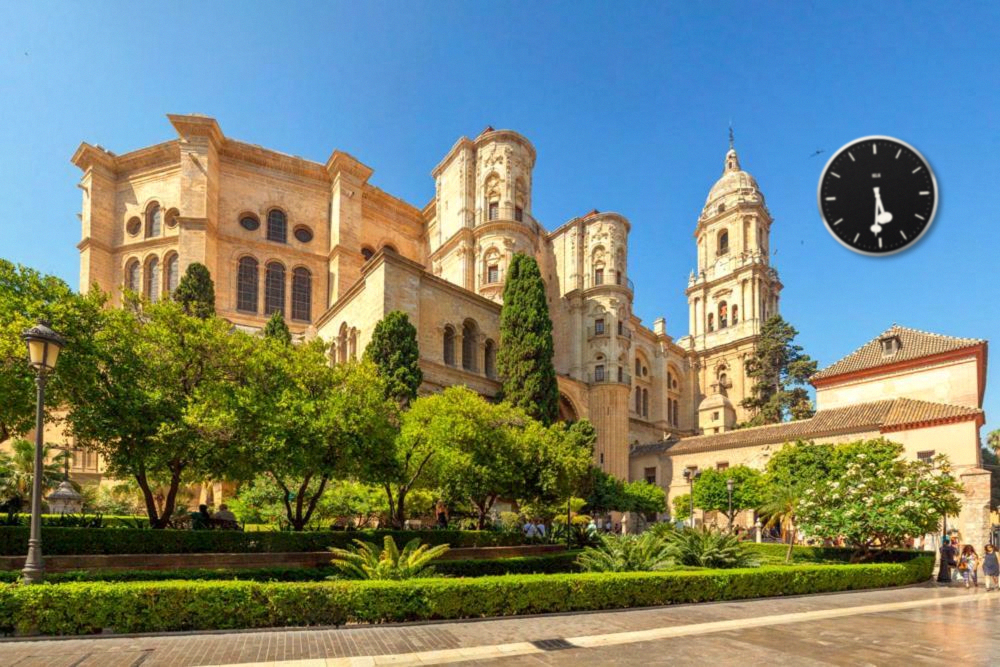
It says 5.31
